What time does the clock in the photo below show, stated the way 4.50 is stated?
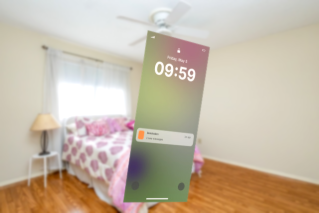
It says 9.59
